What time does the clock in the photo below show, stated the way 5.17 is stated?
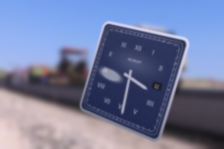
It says 3.29
